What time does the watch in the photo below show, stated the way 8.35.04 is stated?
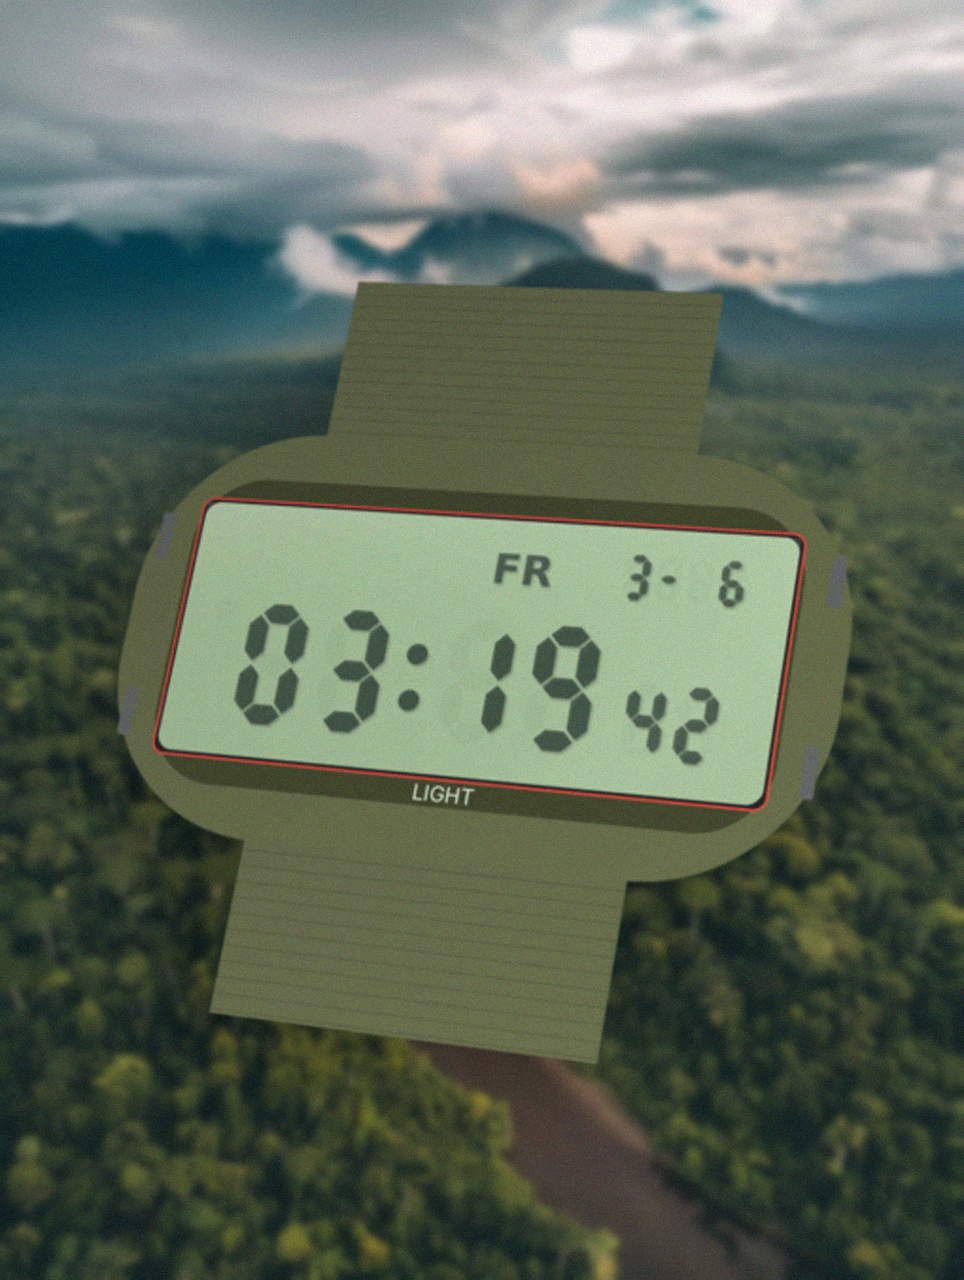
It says 3.19.42
